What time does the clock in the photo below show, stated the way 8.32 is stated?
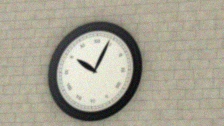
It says 10.04
